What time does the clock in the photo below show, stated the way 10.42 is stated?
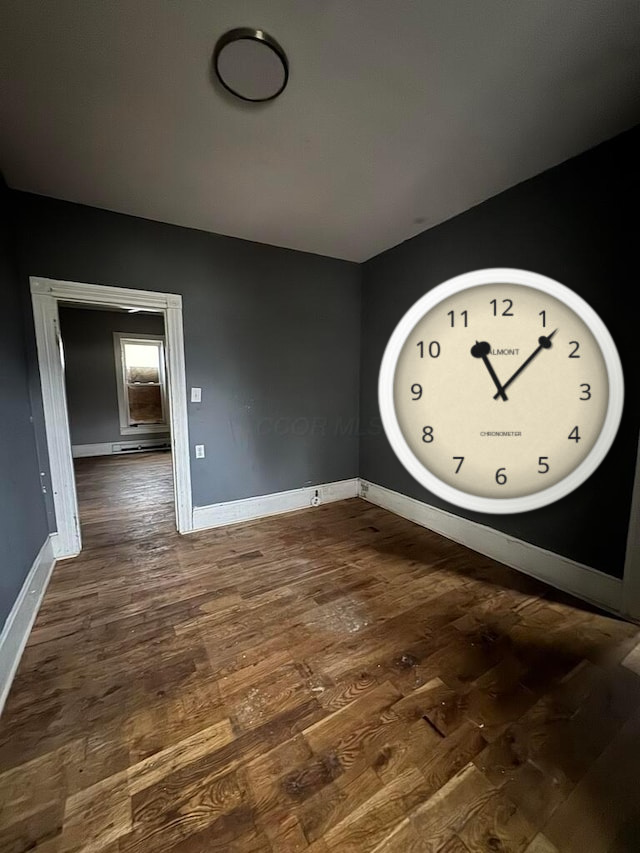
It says 11.07
